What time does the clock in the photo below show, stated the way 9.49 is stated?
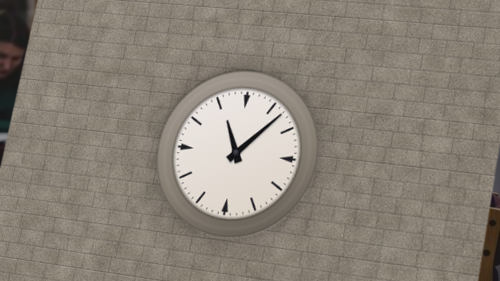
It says 11.07
